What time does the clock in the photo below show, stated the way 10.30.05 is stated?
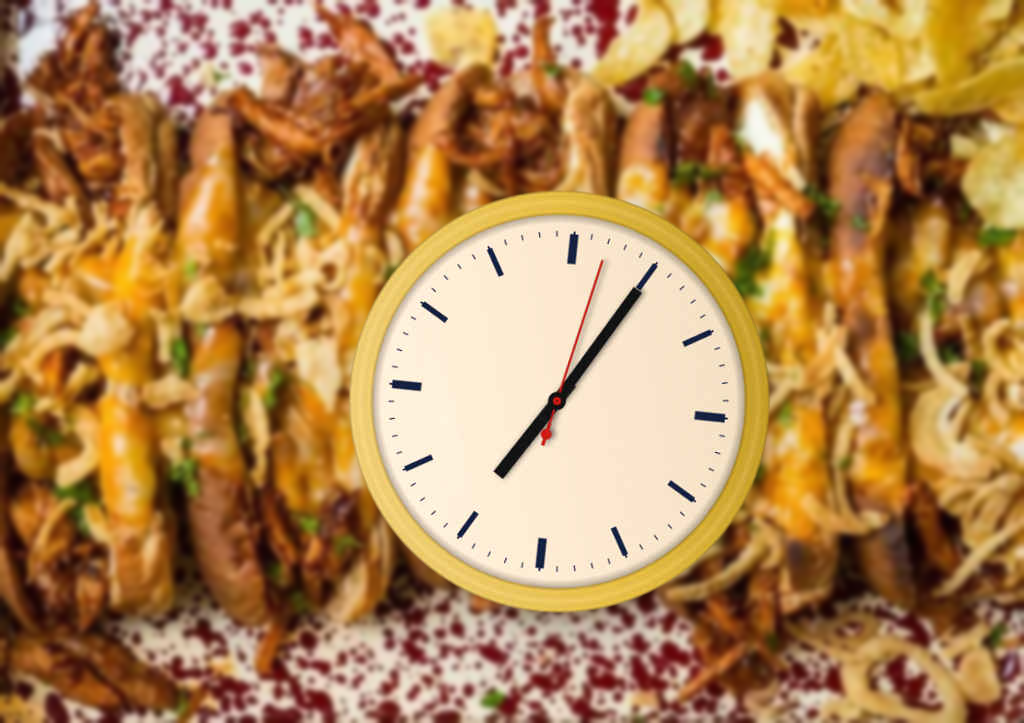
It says 7.05.02
